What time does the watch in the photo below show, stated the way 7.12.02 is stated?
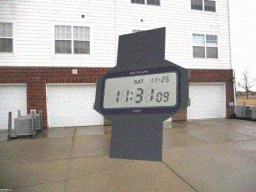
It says 11.31.09
